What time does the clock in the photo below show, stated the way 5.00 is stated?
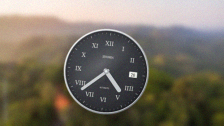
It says 4.38
